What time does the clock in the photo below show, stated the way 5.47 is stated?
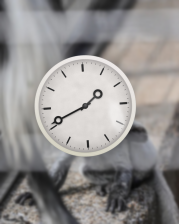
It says 1.41
